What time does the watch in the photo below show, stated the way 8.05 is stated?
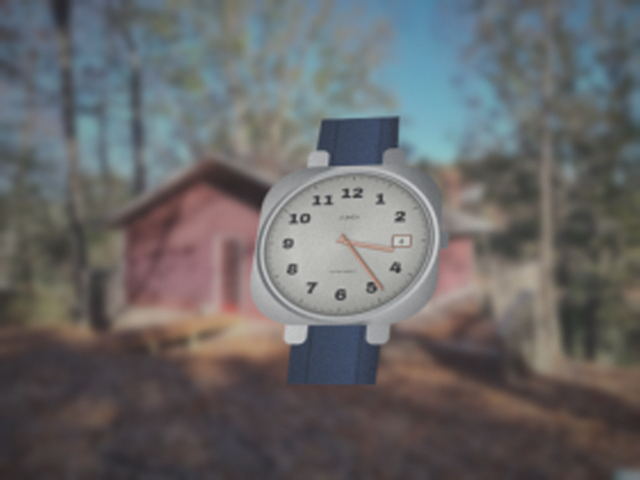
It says 3.24
